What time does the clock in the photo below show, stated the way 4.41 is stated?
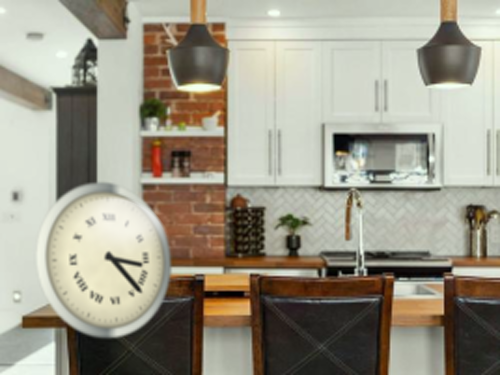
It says 3.23
